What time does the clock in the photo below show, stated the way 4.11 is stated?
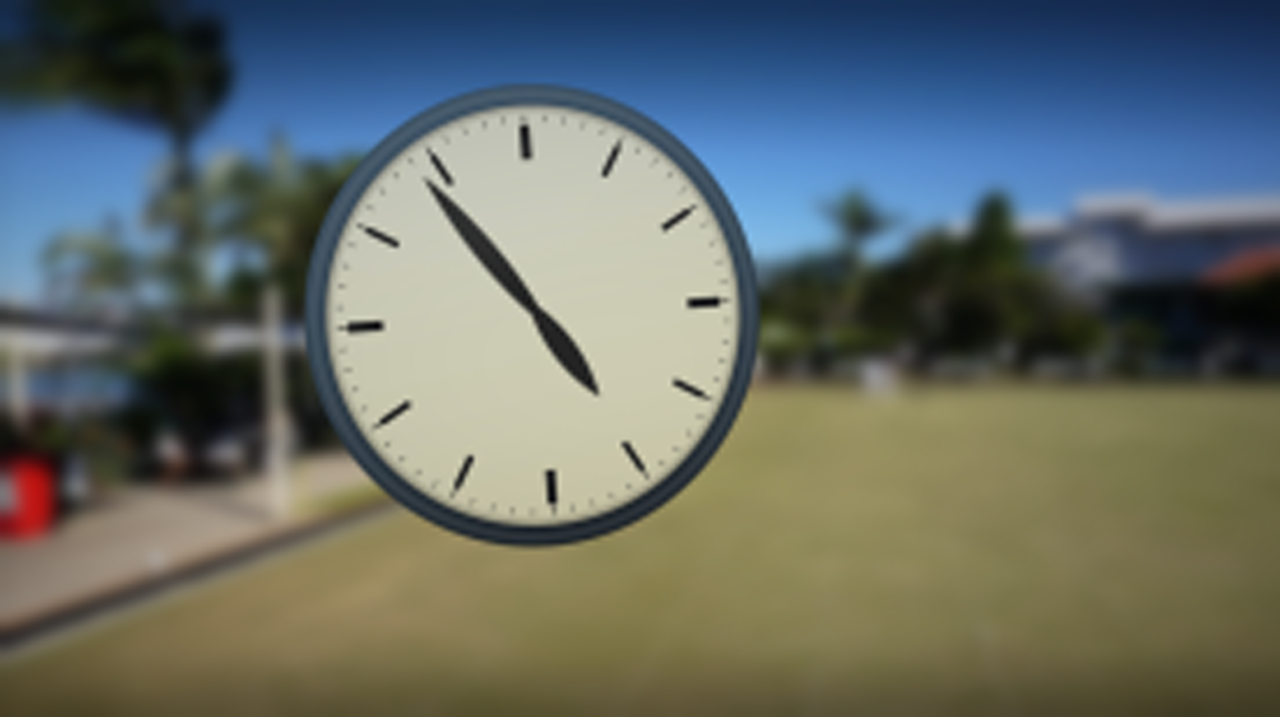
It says 4.54
